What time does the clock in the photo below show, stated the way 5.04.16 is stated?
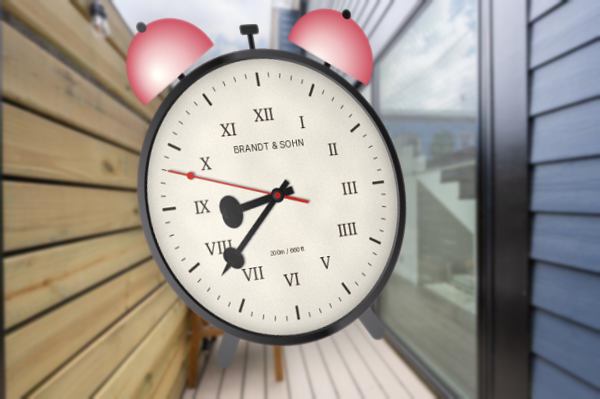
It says 8.37.48
